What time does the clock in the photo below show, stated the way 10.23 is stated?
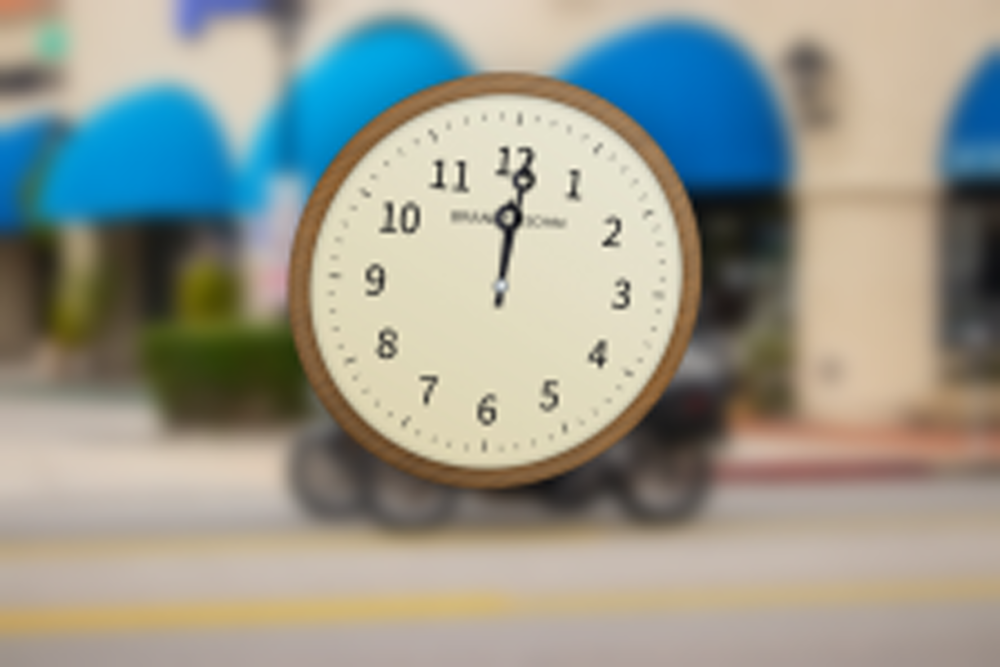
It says 12.01
